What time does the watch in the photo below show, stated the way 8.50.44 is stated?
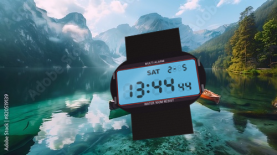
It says 13.44.44
